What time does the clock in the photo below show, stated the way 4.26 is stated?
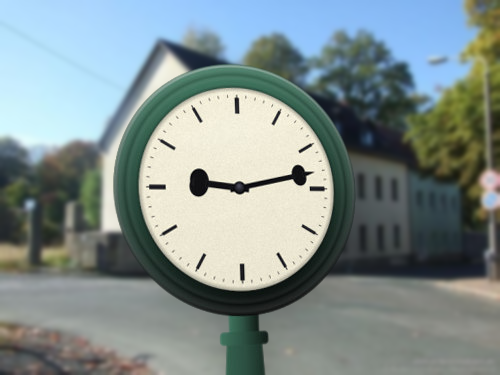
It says 9.13
